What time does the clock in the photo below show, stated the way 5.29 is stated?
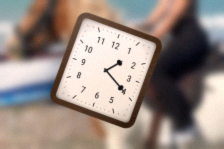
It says 1.20
